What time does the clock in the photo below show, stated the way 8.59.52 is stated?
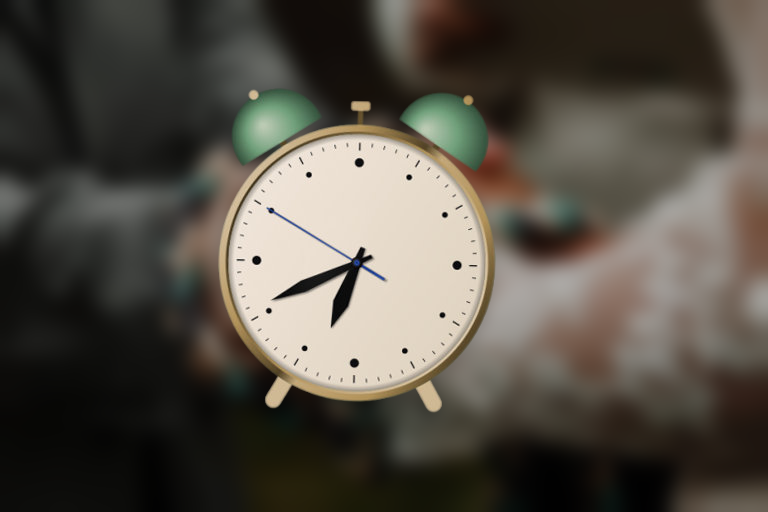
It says 6.40.50
